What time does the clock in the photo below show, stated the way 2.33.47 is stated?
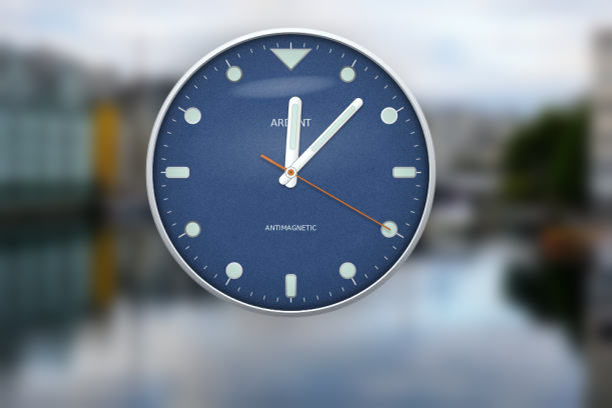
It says 12.07.20
